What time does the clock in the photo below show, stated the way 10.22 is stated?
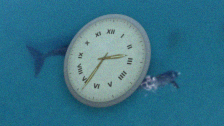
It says 2.34
